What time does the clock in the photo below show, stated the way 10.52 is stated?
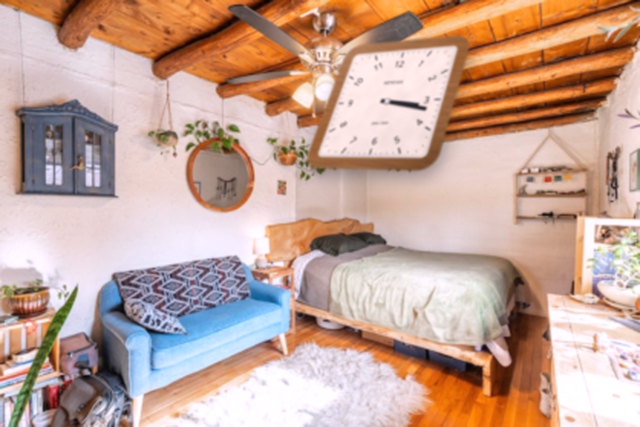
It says 3.17
